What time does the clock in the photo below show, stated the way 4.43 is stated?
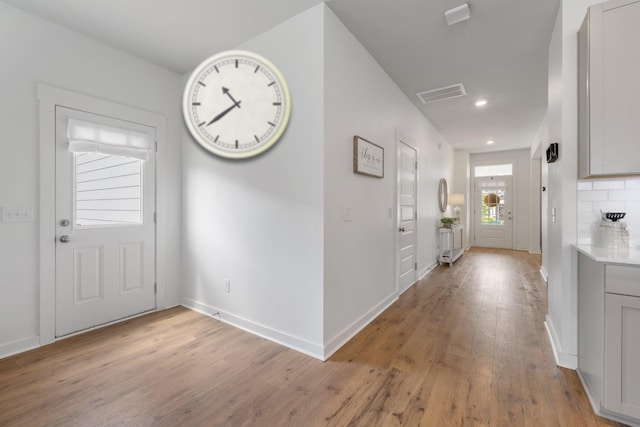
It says 10.39
